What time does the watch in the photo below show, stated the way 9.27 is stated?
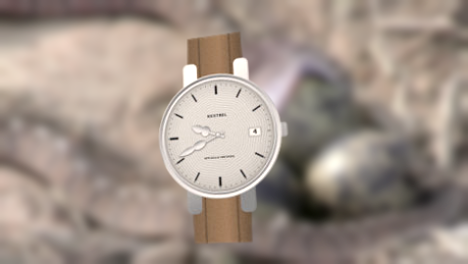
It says 9.41
